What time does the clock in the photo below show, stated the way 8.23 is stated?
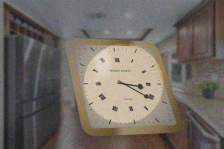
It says 3.21
